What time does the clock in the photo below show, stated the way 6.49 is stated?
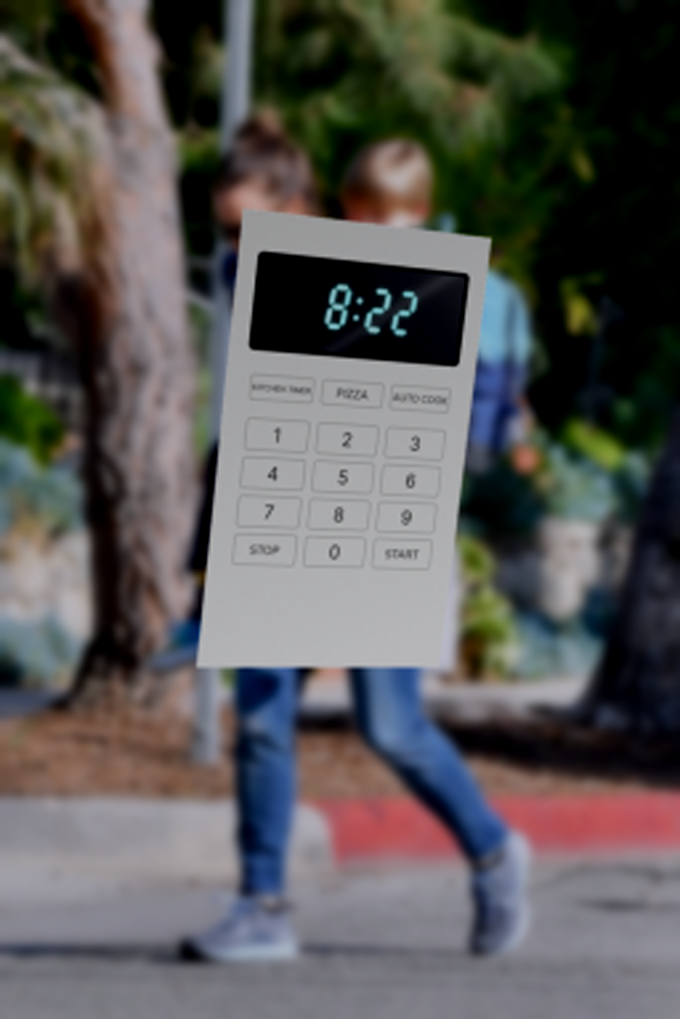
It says 8.22
